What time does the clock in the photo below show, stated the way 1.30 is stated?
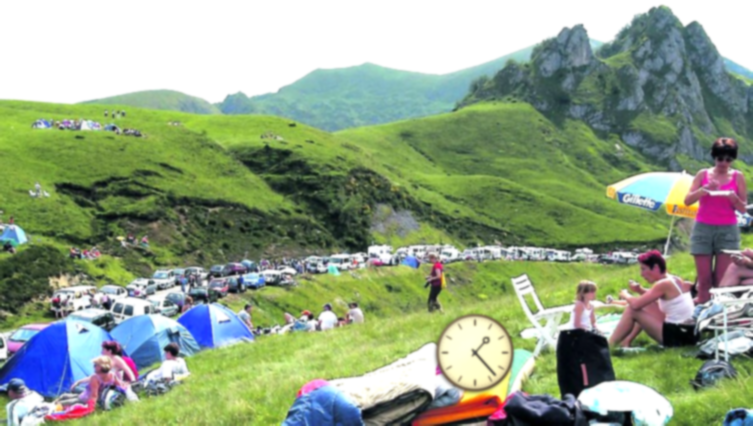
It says 1.23
